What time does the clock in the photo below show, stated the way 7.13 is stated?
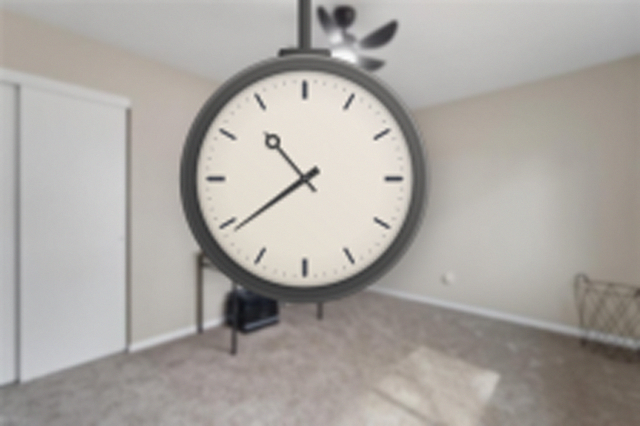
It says 10.39
